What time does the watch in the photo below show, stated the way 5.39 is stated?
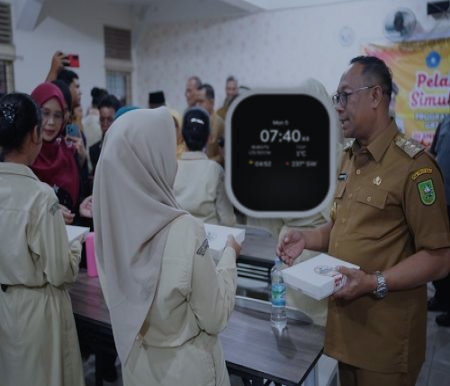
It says 7.40
